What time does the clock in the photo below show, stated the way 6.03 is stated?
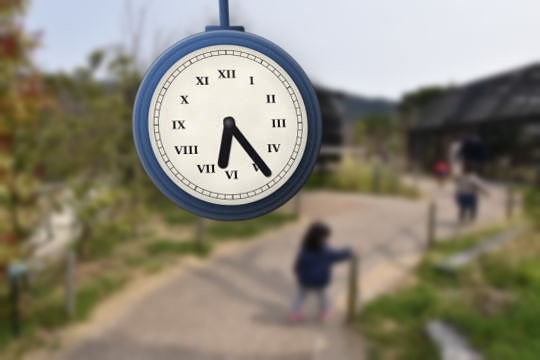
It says 6.24
